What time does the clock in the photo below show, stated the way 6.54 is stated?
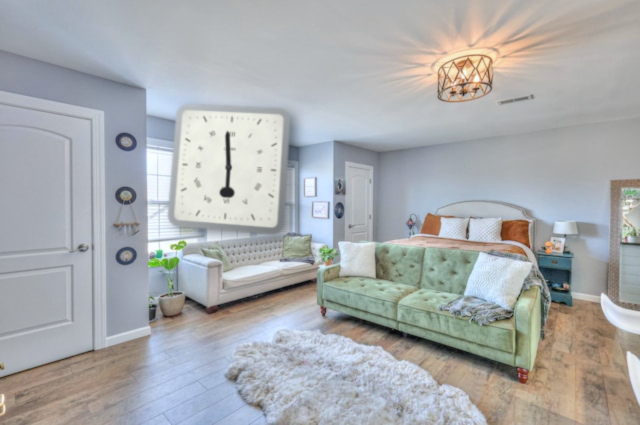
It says 5.59
